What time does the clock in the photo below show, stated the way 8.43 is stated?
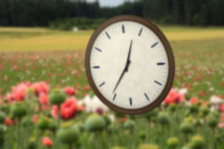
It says 12.36
